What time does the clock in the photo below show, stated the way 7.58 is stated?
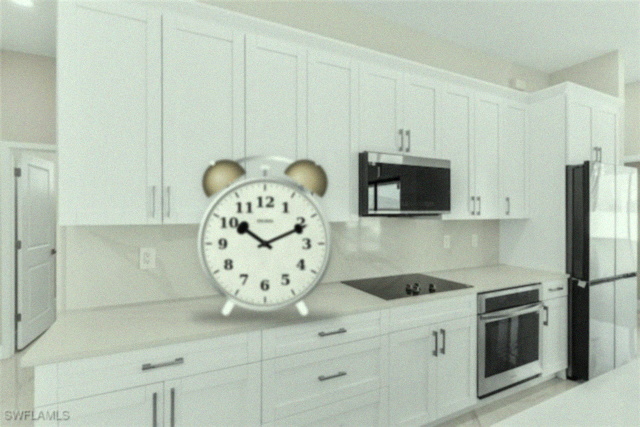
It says 10.11
